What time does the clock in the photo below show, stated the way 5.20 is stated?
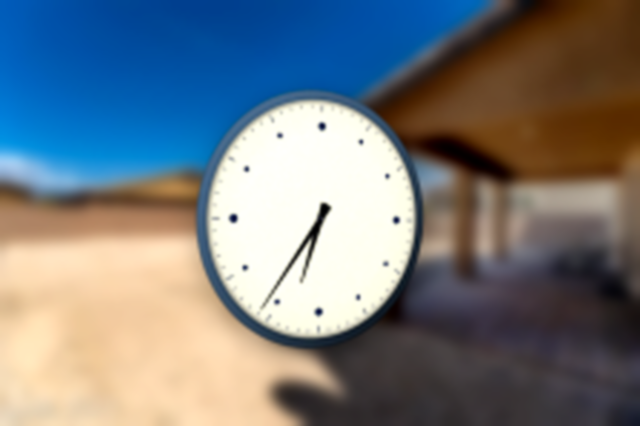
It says 6.36
